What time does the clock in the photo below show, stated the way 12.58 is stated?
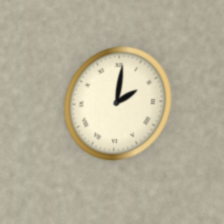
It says 2.01
